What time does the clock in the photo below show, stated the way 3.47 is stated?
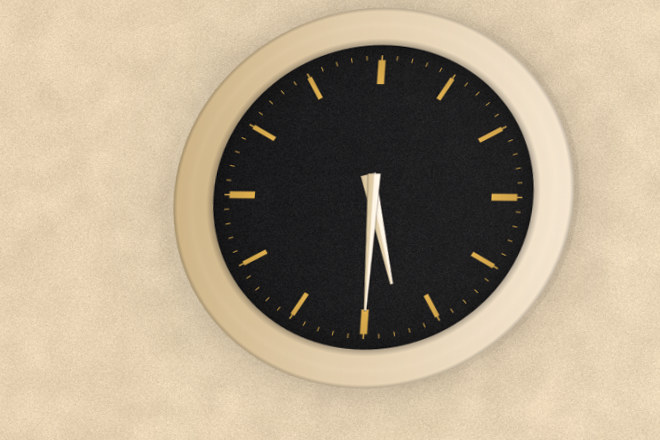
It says 5.30
